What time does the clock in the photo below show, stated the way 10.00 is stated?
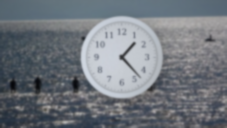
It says 1.23
